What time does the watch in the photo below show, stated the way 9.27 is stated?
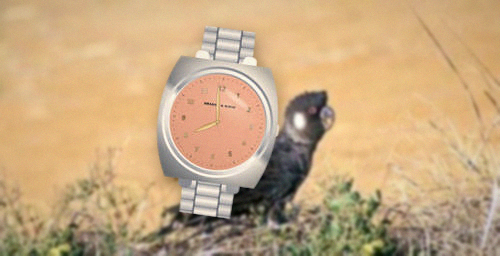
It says 7.59
